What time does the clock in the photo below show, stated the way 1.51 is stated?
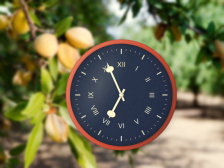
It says 6.56
